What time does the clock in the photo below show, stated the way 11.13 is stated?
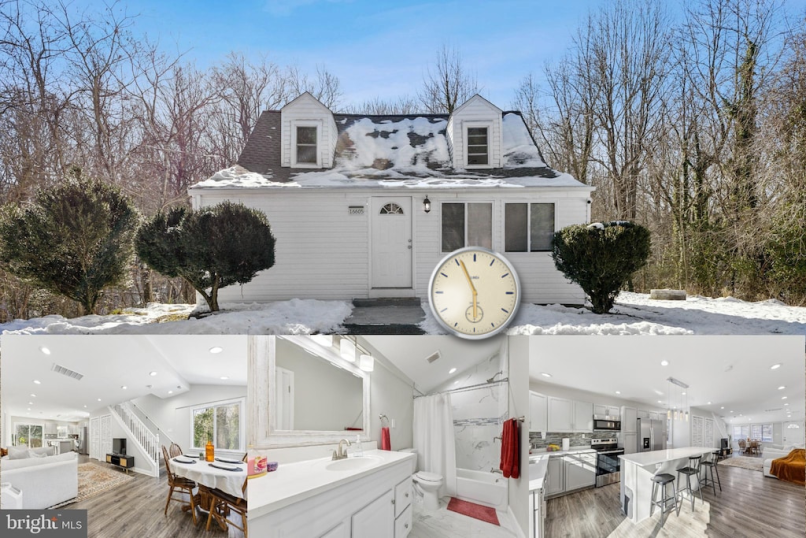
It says 5.56
